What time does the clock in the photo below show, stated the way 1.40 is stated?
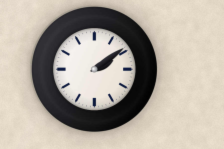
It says 2.09
